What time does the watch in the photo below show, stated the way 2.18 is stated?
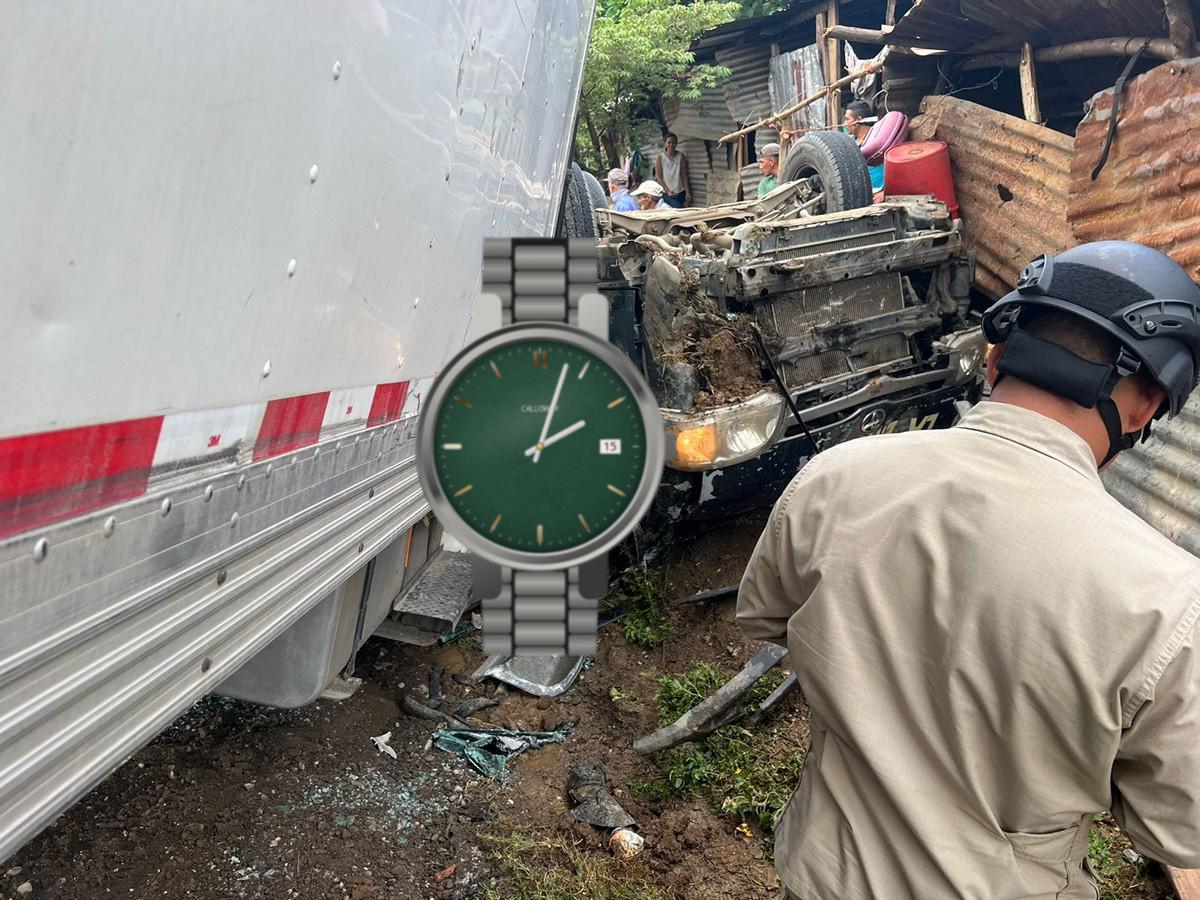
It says 2.03
